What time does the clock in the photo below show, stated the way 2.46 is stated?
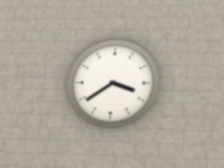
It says 3.39
